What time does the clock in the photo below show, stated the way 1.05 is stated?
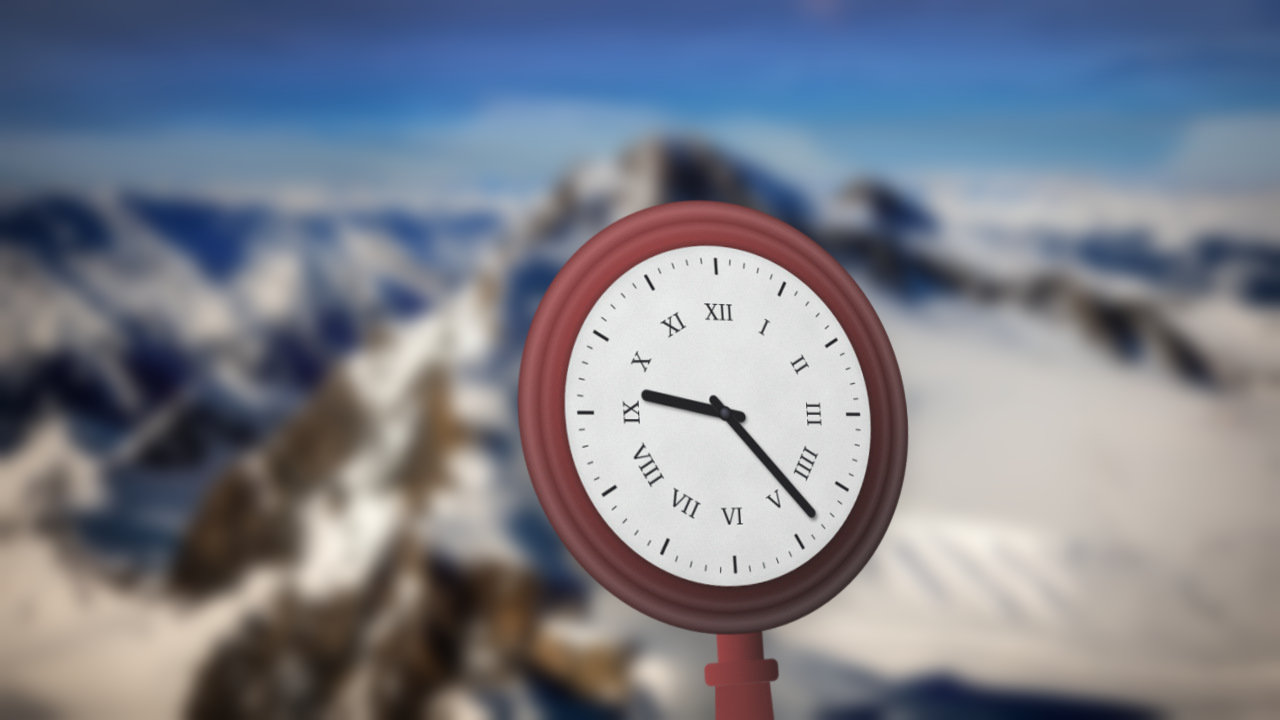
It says 9.23
